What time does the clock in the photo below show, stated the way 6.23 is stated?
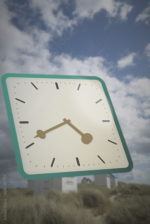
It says 4.41
